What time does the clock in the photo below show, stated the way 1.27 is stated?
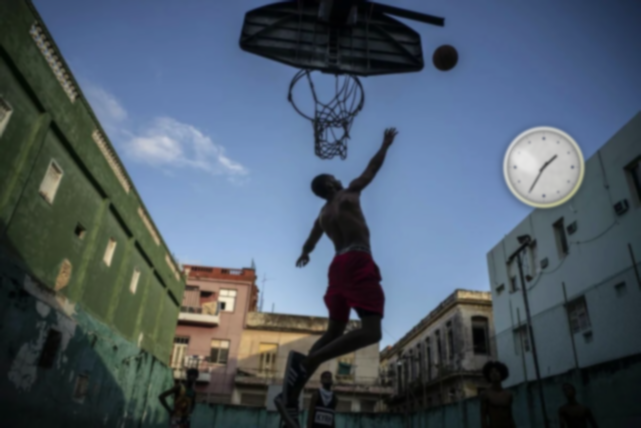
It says 1.35
